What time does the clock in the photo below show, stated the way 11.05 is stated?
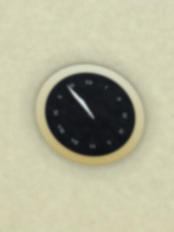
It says 10.54
